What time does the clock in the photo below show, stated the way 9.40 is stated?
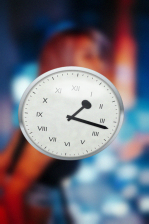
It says 1.17
